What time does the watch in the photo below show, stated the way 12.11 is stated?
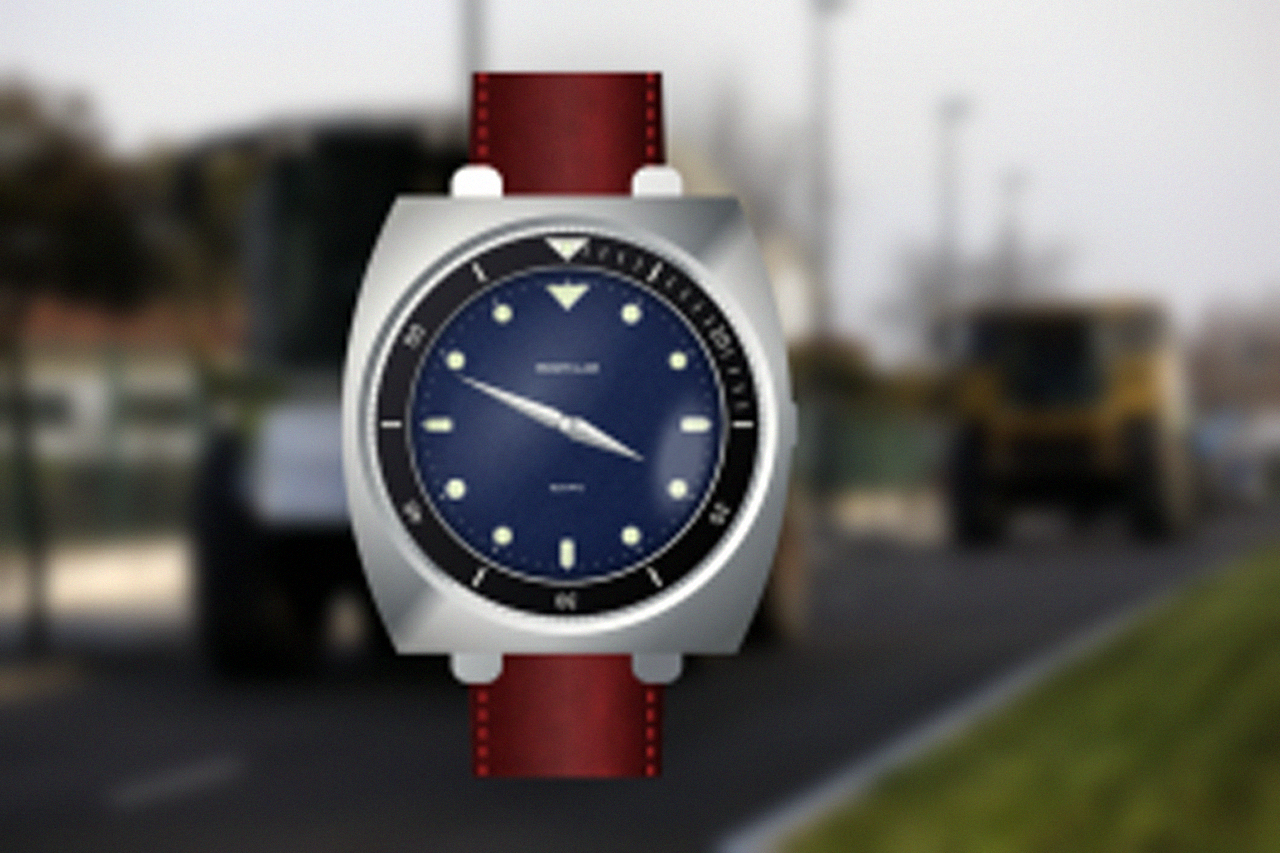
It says 3.49
